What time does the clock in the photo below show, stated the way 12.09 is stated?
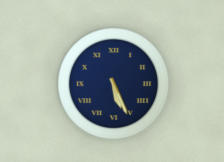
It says 5.26
